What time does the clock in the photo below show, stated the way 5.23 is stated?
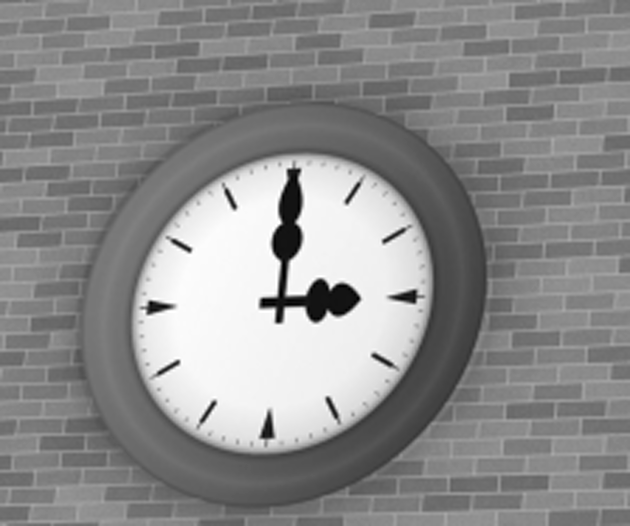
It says 3.00
